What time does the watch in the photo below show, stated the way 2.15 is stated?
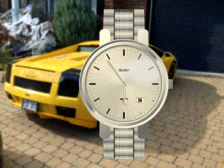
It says 5.54
